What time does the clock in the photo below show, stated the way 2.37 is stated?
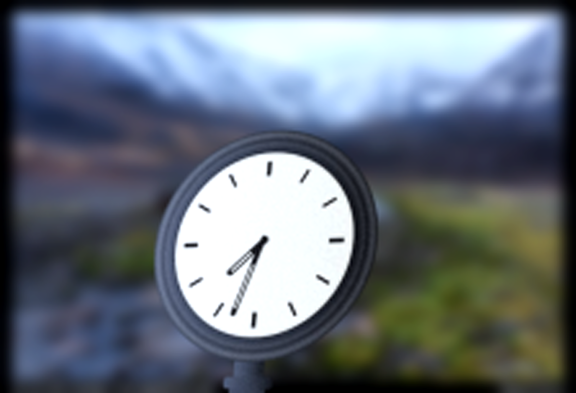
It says 7.33
